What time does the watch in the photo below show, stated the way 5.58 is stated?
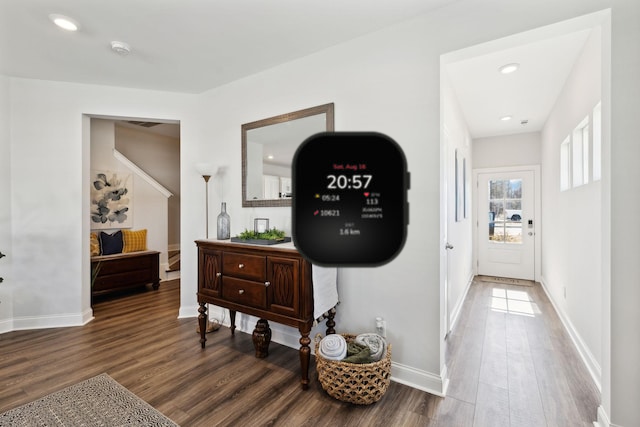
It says 20.57
